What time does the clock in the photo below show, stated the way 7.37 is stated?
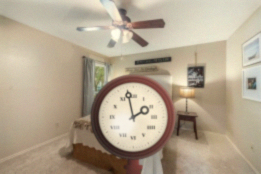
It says 1.58
